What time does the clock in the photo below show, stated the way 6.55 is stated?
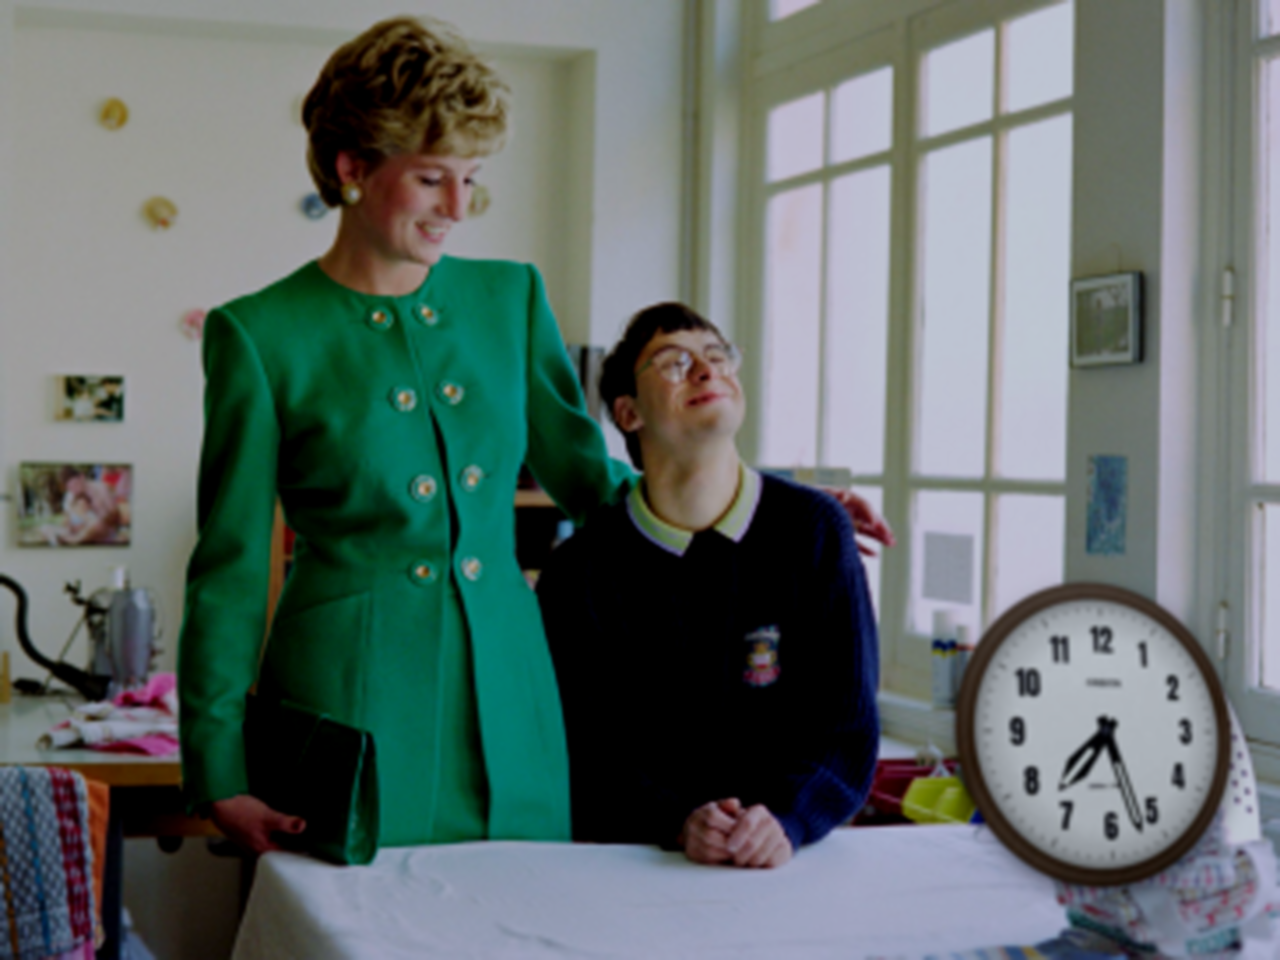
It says 7.27
